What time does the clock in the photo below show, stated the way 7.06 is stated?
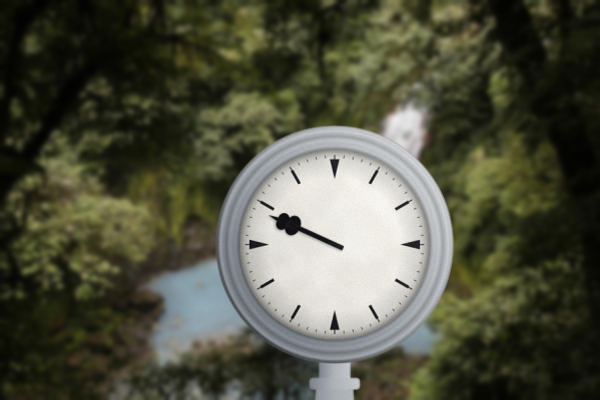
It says 9.49
